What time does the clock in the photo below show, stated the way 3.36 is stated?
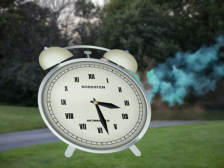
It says 3.28
